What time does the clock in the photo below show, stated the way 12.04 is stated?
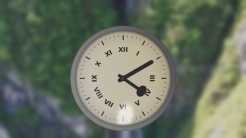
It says 4.10
